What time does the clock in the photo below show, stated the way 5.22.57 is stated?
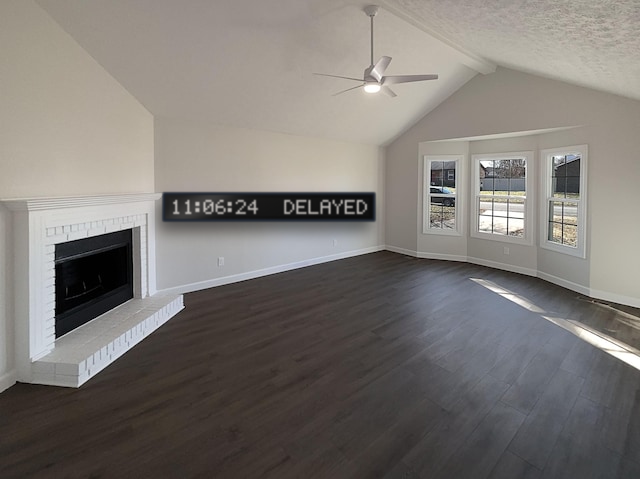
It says 11.06.24
